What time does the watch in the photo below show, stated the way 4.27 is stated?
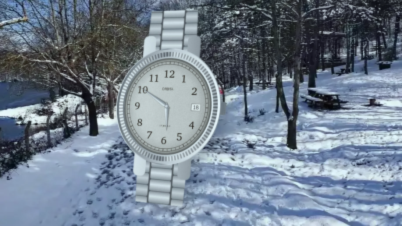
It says 5.50
